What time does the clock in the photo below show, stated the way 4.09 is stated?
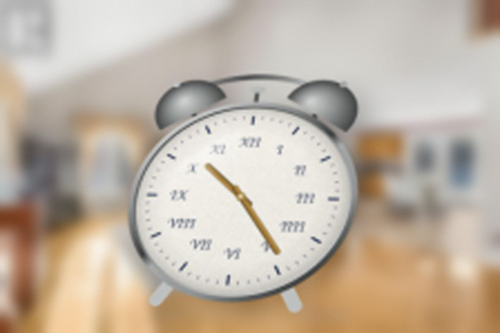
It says 10.24
